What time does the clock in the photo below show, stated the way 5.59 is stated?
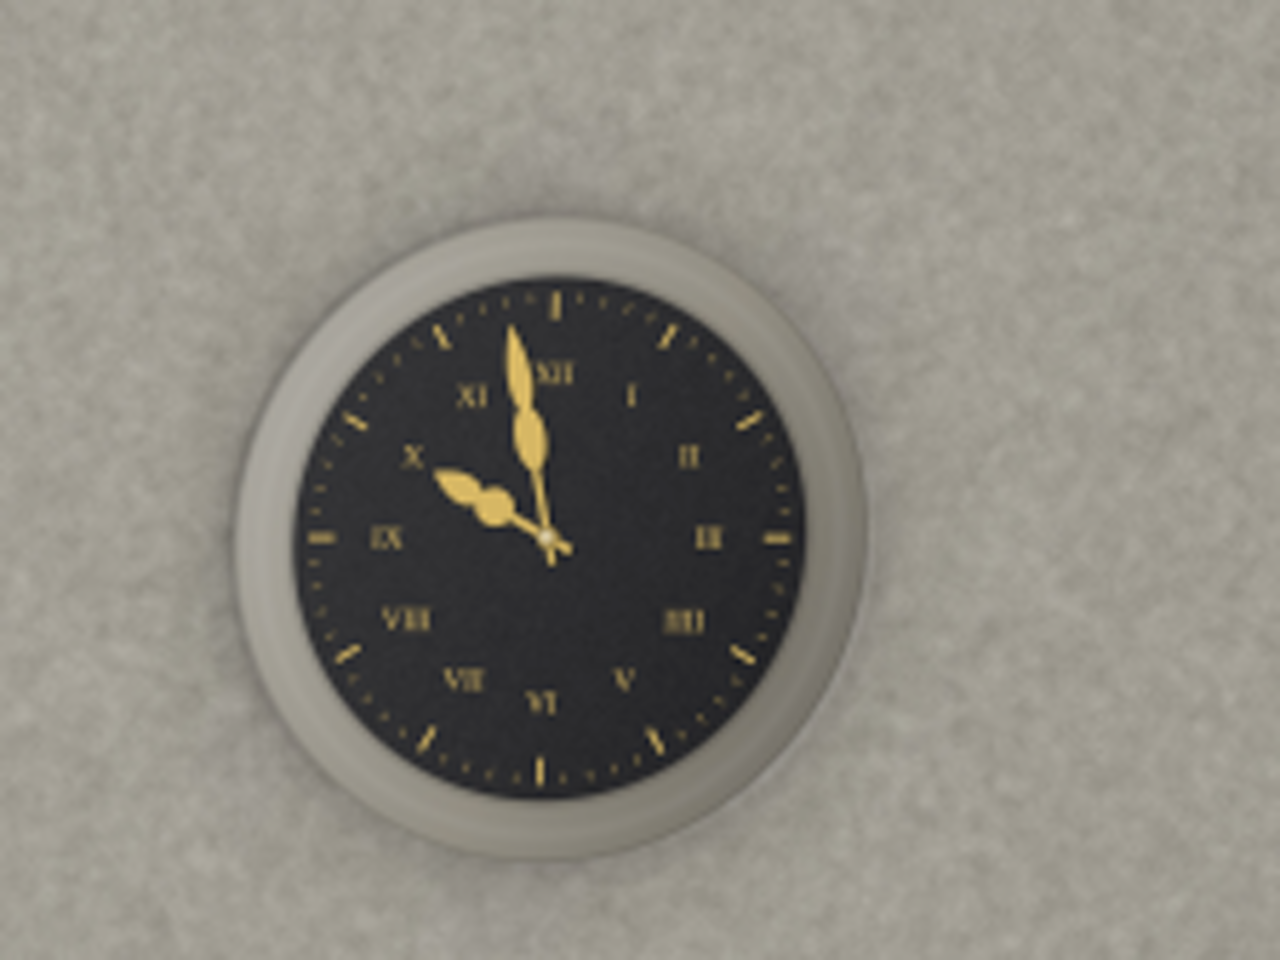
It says 9.58
